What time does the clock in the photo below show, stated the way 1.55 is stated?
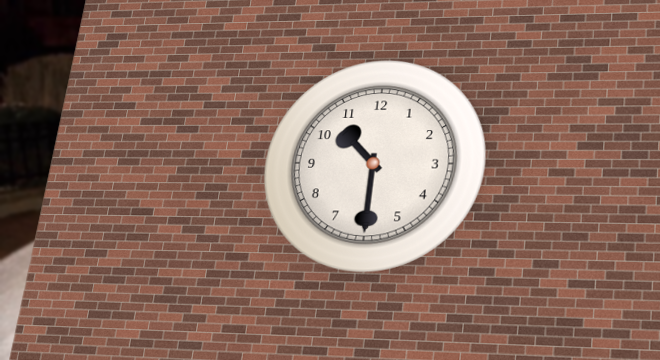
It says 10.30
